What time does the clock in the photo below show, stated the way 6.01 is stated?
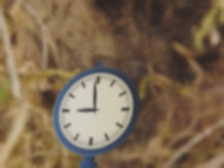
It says 8.59
